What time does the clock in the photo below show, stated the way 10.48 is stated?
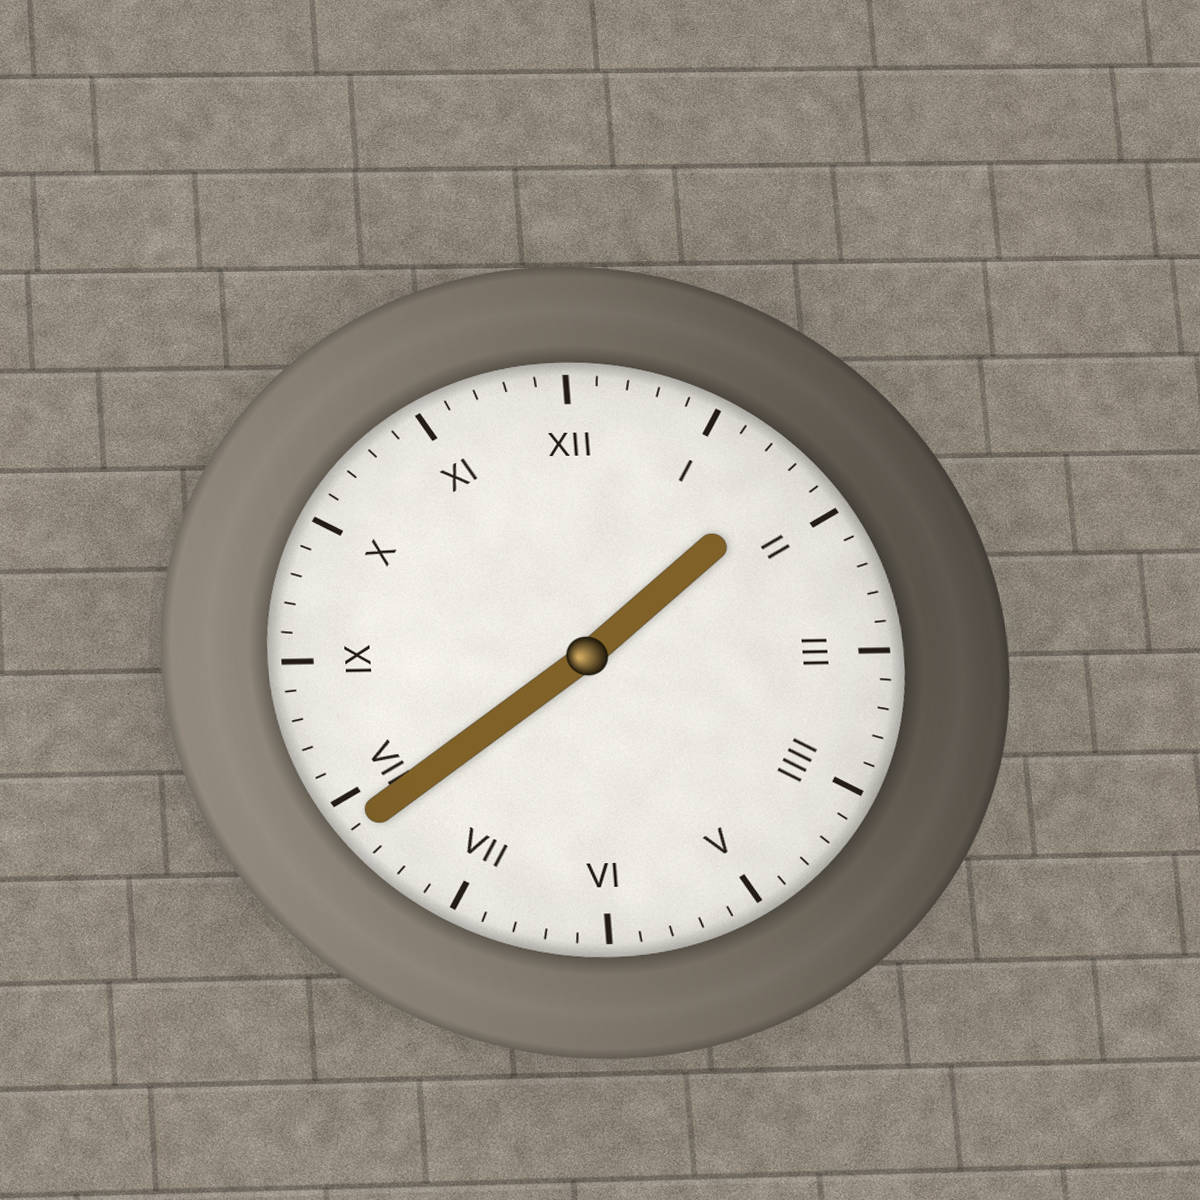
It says 1.39
